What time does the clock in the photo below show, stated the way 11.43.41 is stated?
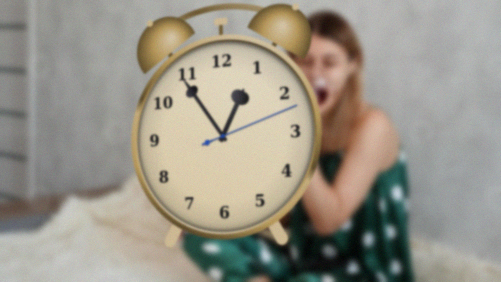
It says 12.54.12
